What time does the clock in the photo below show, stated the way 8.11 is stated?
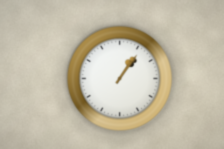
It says 1.06
